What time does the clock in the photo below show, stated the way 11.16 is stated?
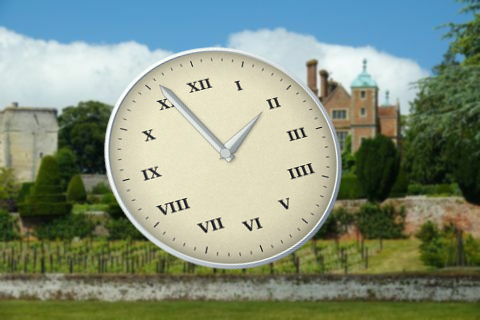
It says 1.56
